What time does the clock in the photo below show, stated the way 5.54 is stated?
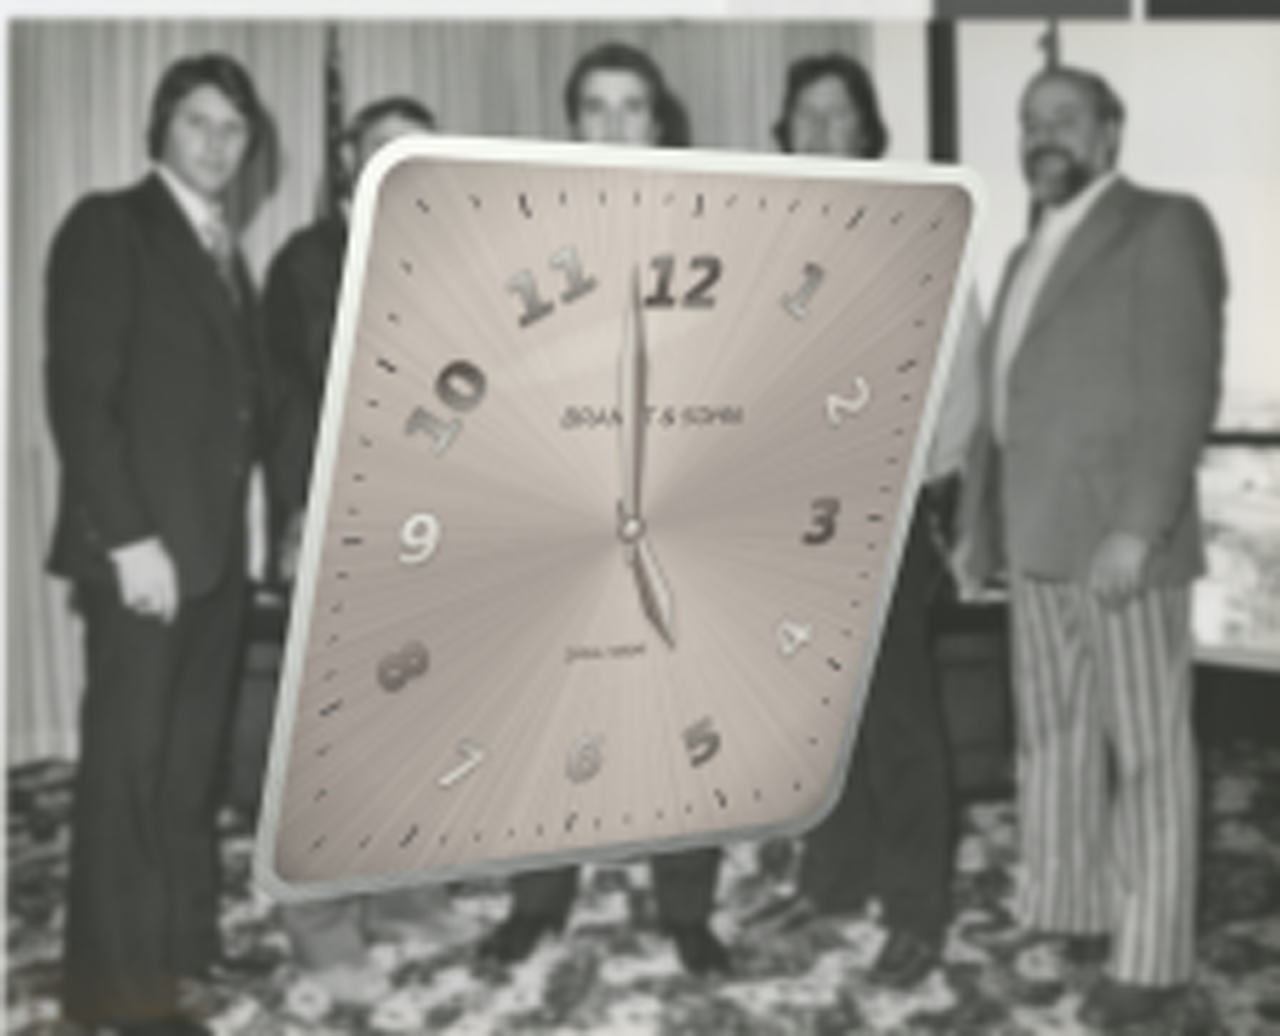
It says 4.58
